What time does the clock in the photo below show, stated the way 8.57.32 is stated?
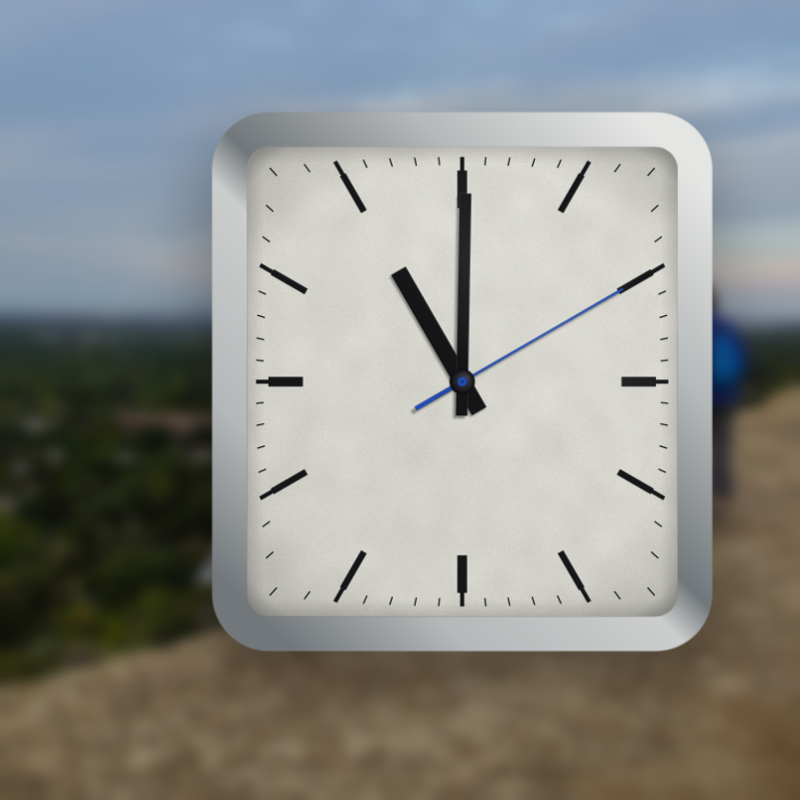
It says 11.00.10
